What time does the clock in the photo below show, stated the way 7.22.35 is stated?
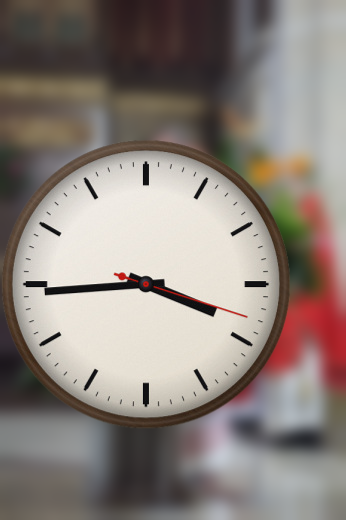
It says 3.44.18
